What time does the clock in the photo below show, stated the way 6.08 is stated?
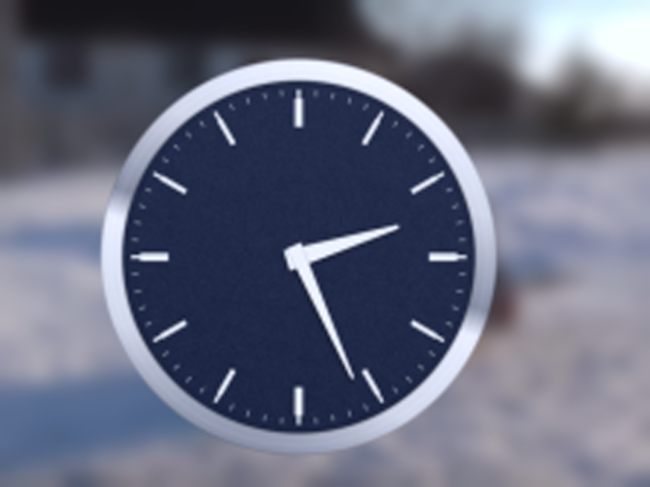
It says 2.26
